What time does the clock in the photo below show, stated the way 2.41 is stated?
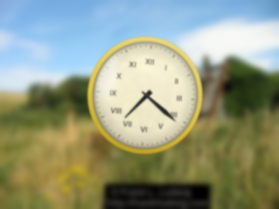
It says 7.21
